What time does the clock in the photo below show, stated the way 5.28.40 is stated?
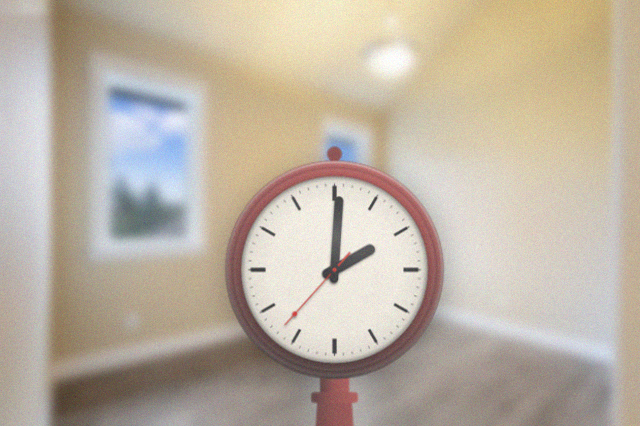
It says 2.00.37
